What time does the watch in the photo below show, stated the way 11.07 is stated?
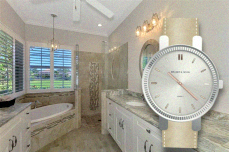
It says 10.22
